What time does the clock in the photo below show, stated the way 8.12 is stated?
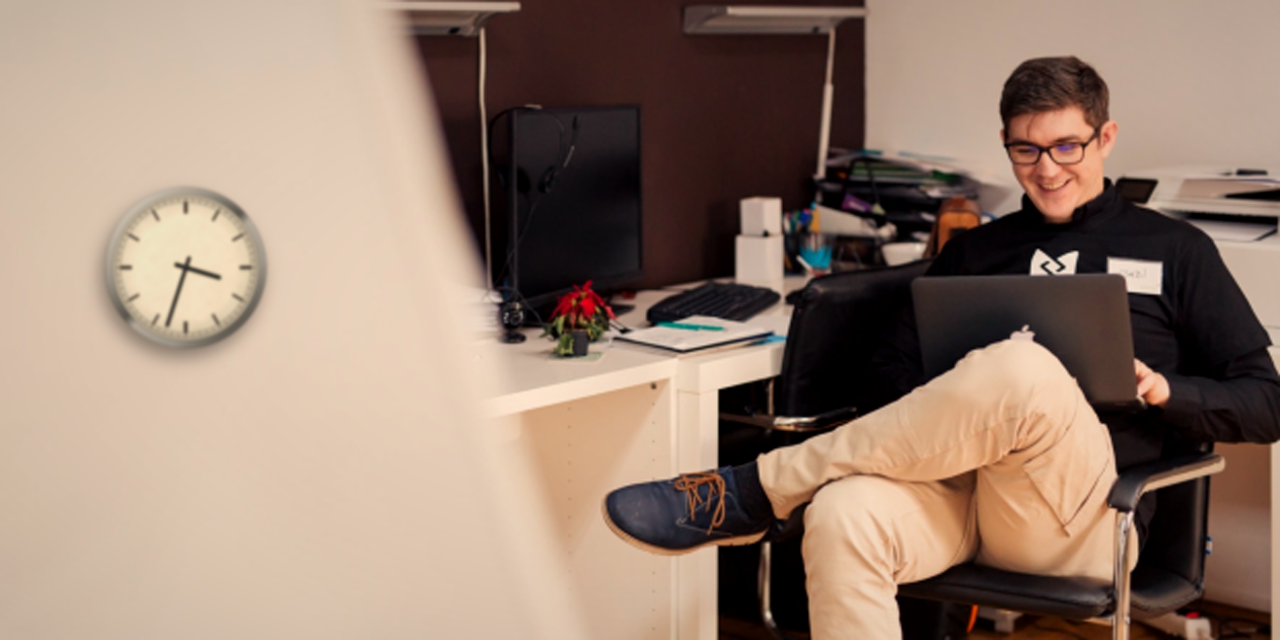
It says 3.33
